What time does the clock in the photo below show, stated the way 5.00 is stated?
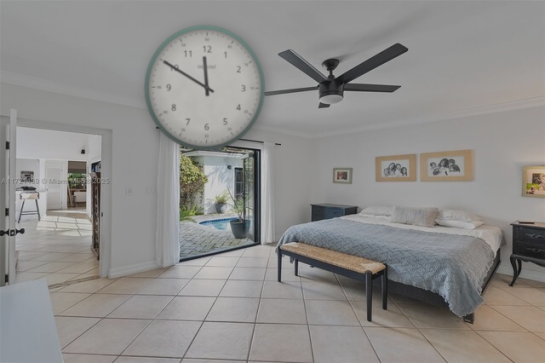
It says 11.50
